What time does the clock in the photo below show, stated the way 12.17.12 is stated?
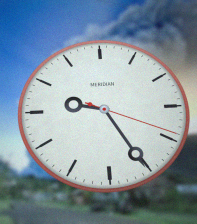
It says 9.25.19
